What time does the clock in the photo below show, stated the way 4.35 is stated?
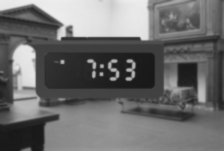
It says 7.53
